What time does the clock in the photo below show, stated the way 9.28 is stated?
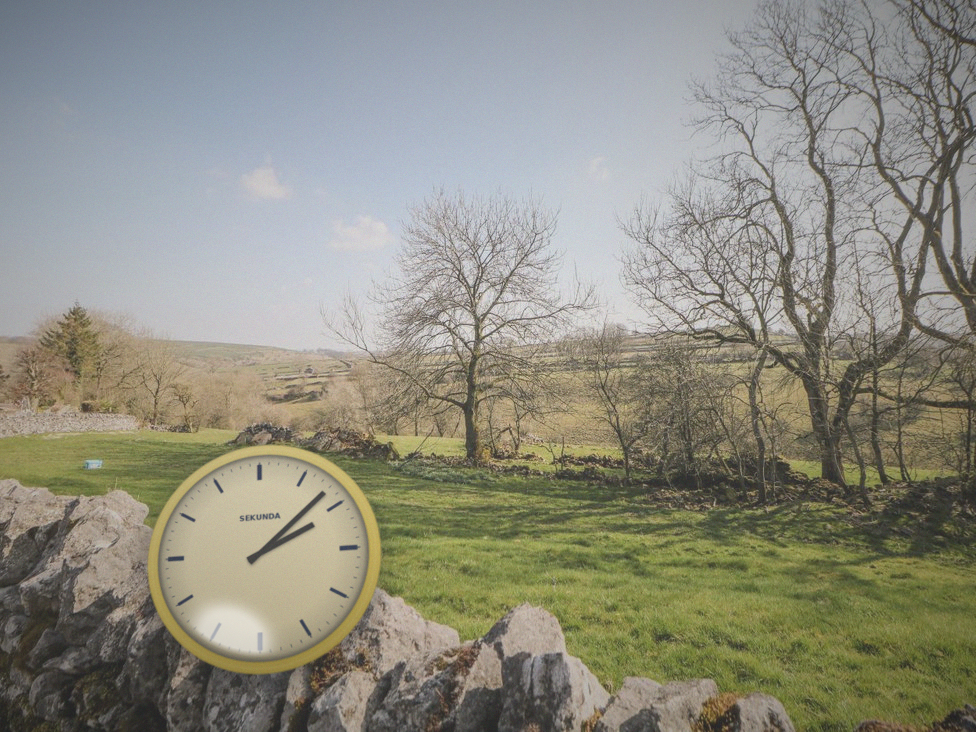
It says 2.08
